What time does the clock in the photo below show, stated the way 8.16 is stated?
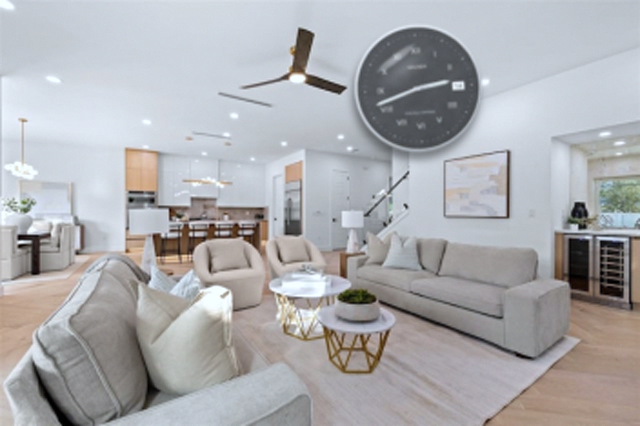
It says 2.42
